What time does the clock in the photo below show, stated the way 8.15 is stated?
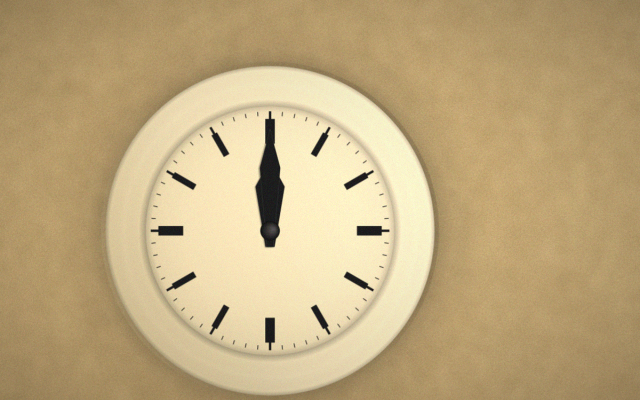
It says 12.00
